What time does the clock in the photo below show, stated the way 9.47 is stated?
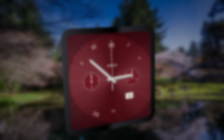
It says 2.52
